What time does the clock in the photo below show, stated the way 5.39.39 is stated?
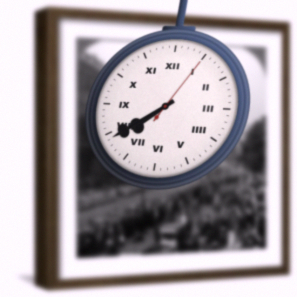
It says 7.39.05
